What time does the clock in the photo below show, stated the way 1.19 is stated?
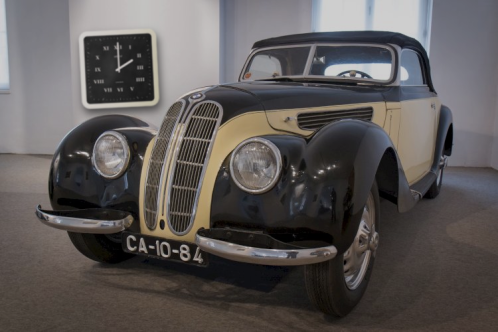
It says 2.00
